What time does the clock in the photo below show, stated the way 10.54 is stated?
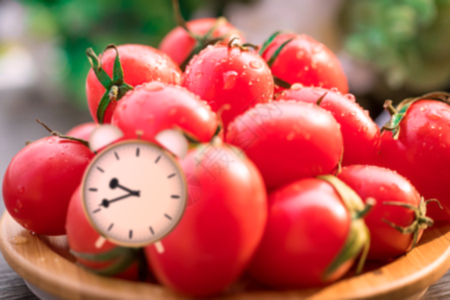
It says 9.41
